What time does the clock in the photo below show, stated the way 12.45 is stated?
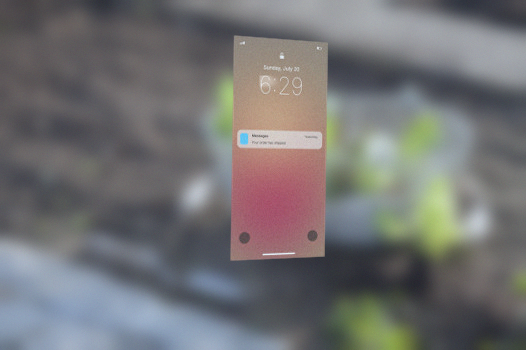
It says 6.29
